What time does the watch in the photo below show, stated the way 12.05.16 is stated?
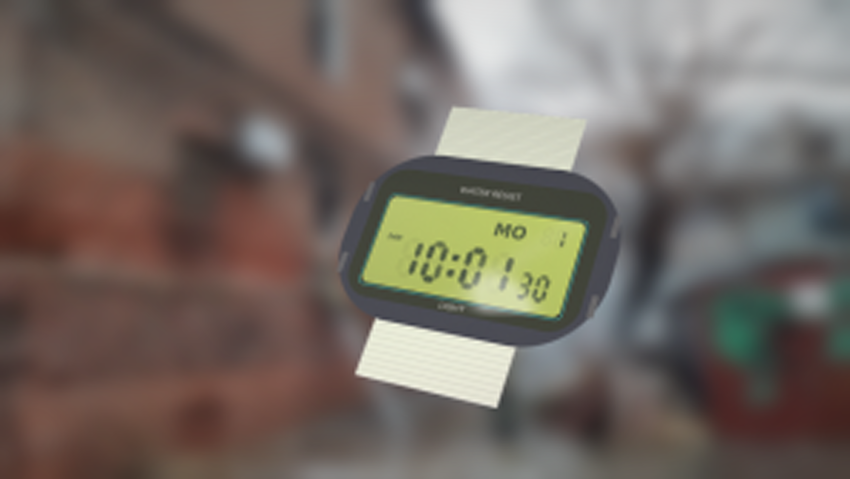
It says 10.01.30
